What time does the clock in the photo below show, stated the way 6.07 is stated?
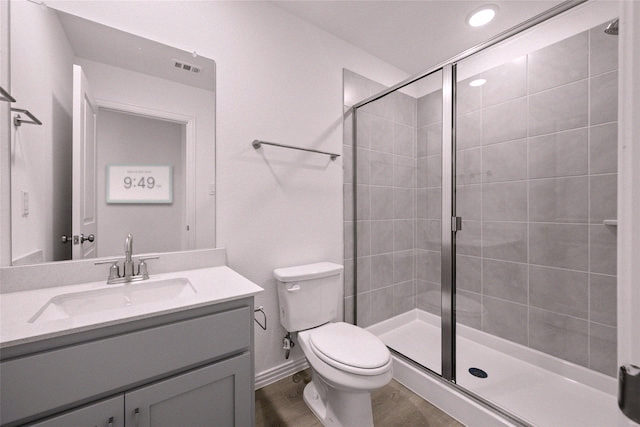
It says 9.49
